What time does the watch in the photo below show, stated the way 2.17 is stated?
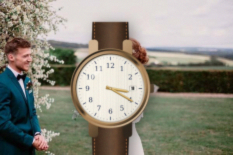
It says 3.20
